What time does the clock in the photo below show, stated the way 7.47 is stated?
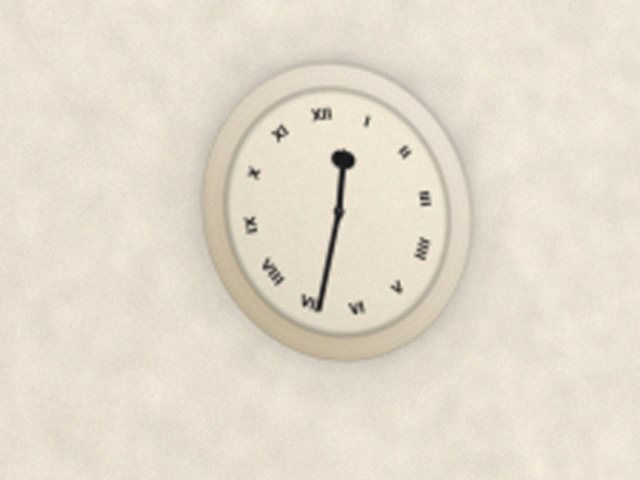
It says 12.34
